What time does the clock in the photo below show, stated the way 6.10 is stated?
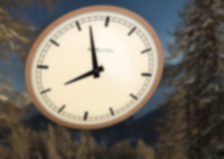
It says 7.57
